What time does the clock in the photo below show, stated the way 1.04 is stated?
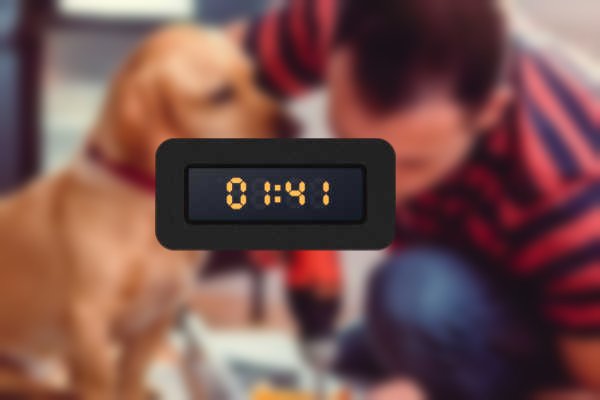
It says 1.41
